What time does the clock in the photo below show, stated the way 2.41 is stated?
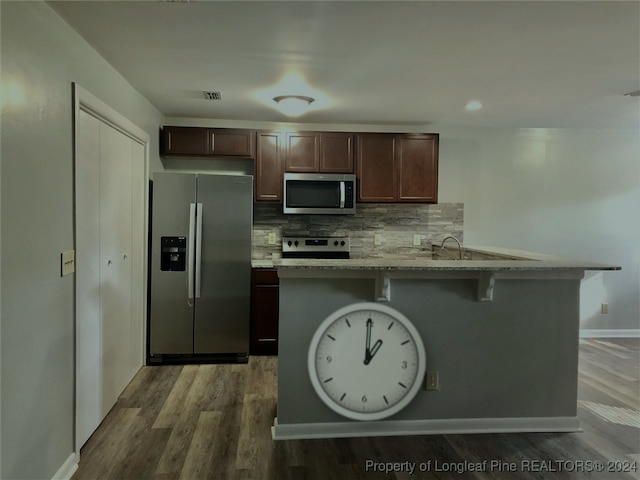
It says 1.00
